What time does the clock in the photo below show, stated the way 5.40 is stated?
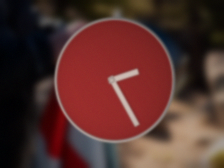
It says 2.25
